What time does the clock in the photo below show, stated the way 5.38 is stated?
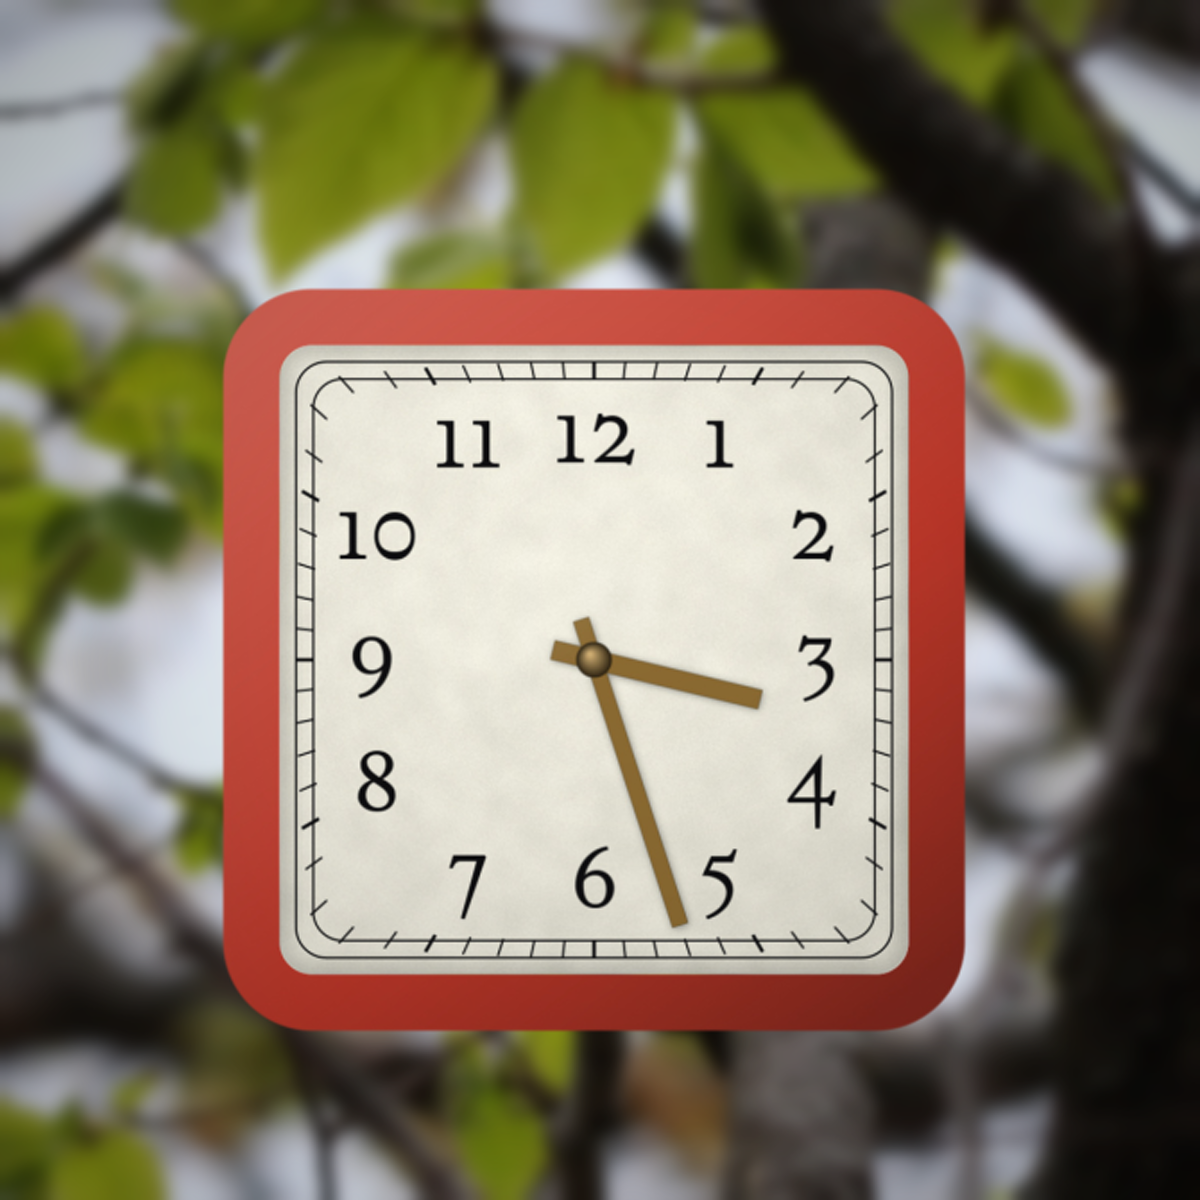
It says 3.27
